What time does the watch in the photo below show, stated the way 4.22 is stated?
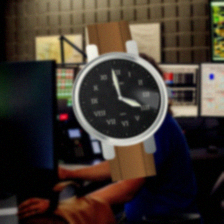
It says 3.59
